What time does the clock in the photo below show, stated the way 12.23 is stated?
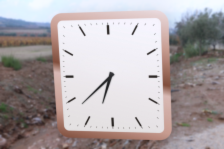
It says 6.38
